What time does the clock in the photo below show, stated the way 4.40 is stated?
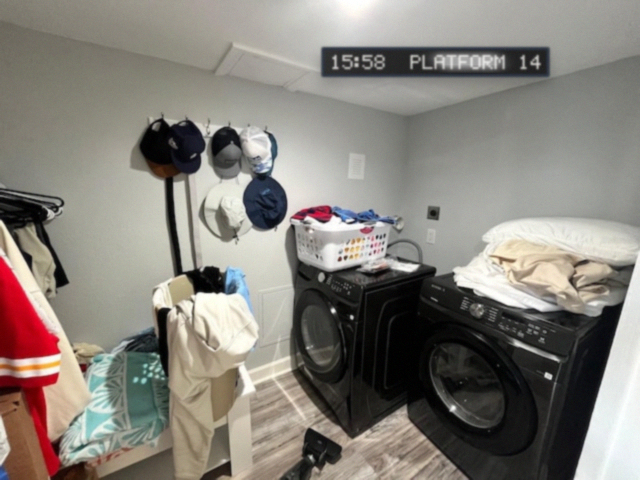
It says 15.58
